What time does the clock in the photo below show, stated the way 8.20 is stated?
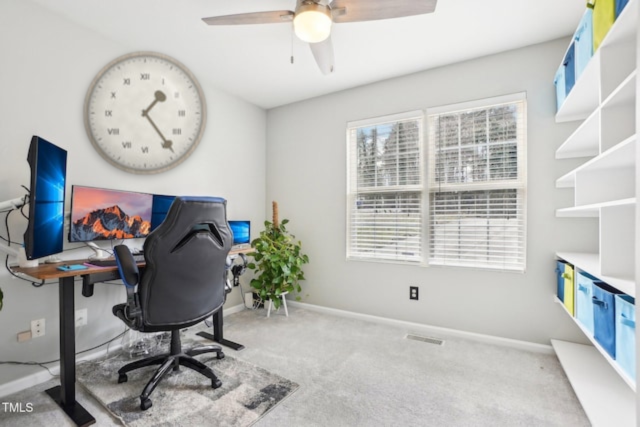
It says 1.24
